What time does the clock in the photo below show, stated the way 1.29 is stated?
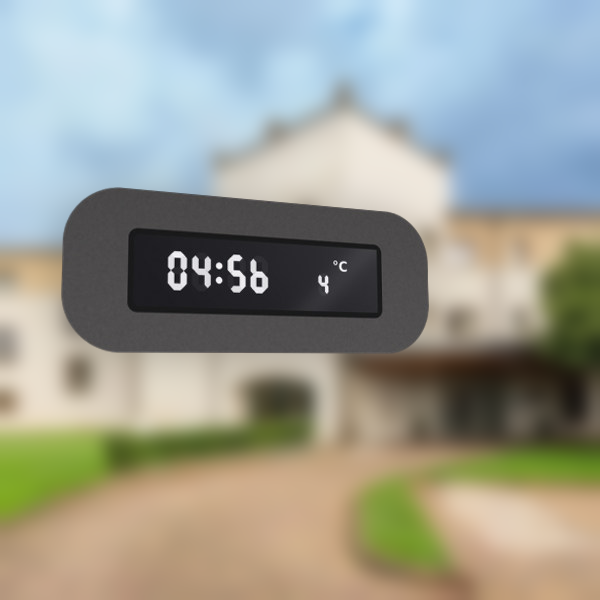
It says 4.56
